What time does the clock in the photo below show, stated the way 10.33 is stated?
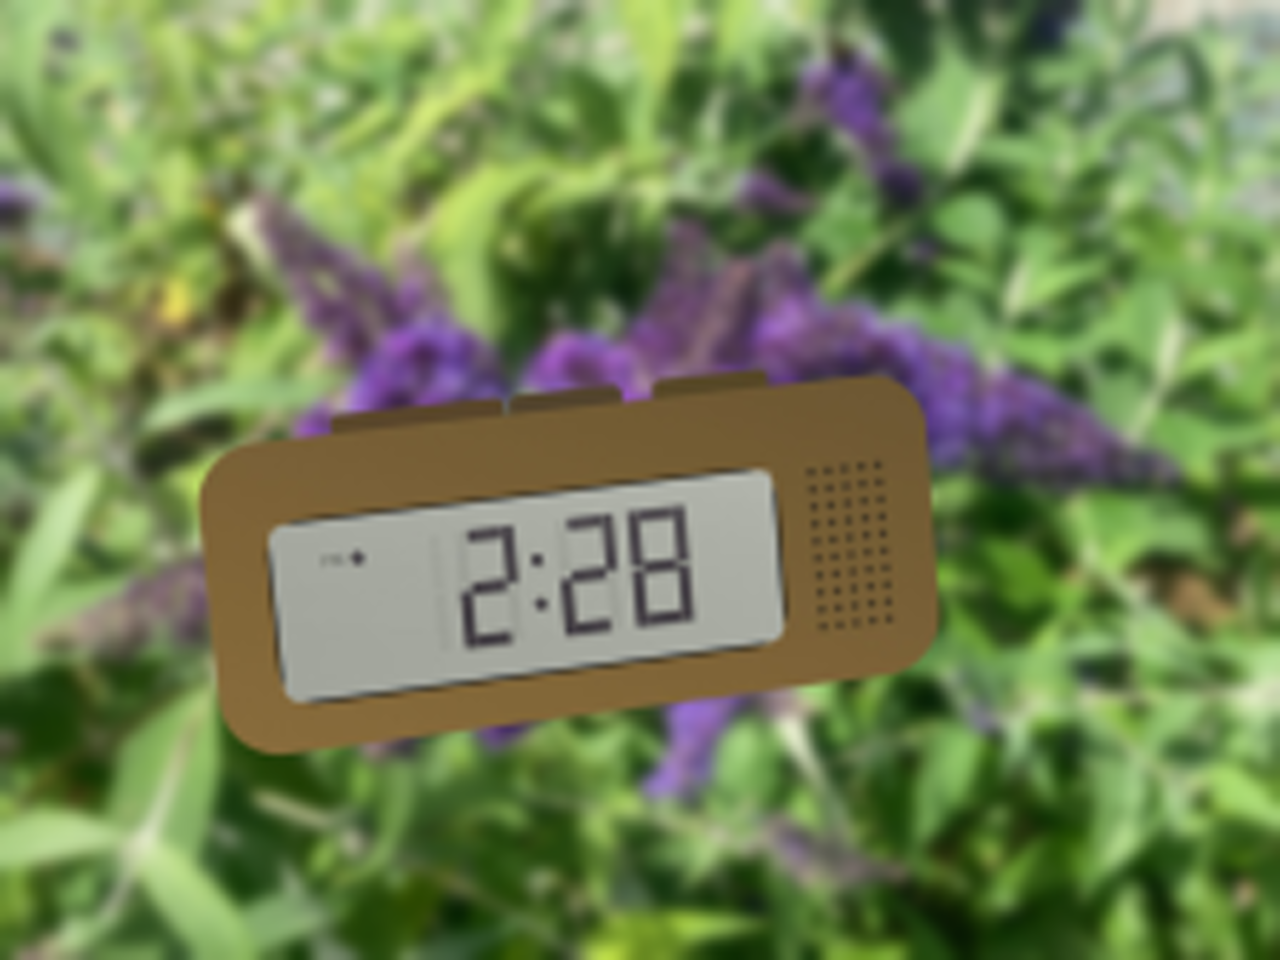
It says 2.28
